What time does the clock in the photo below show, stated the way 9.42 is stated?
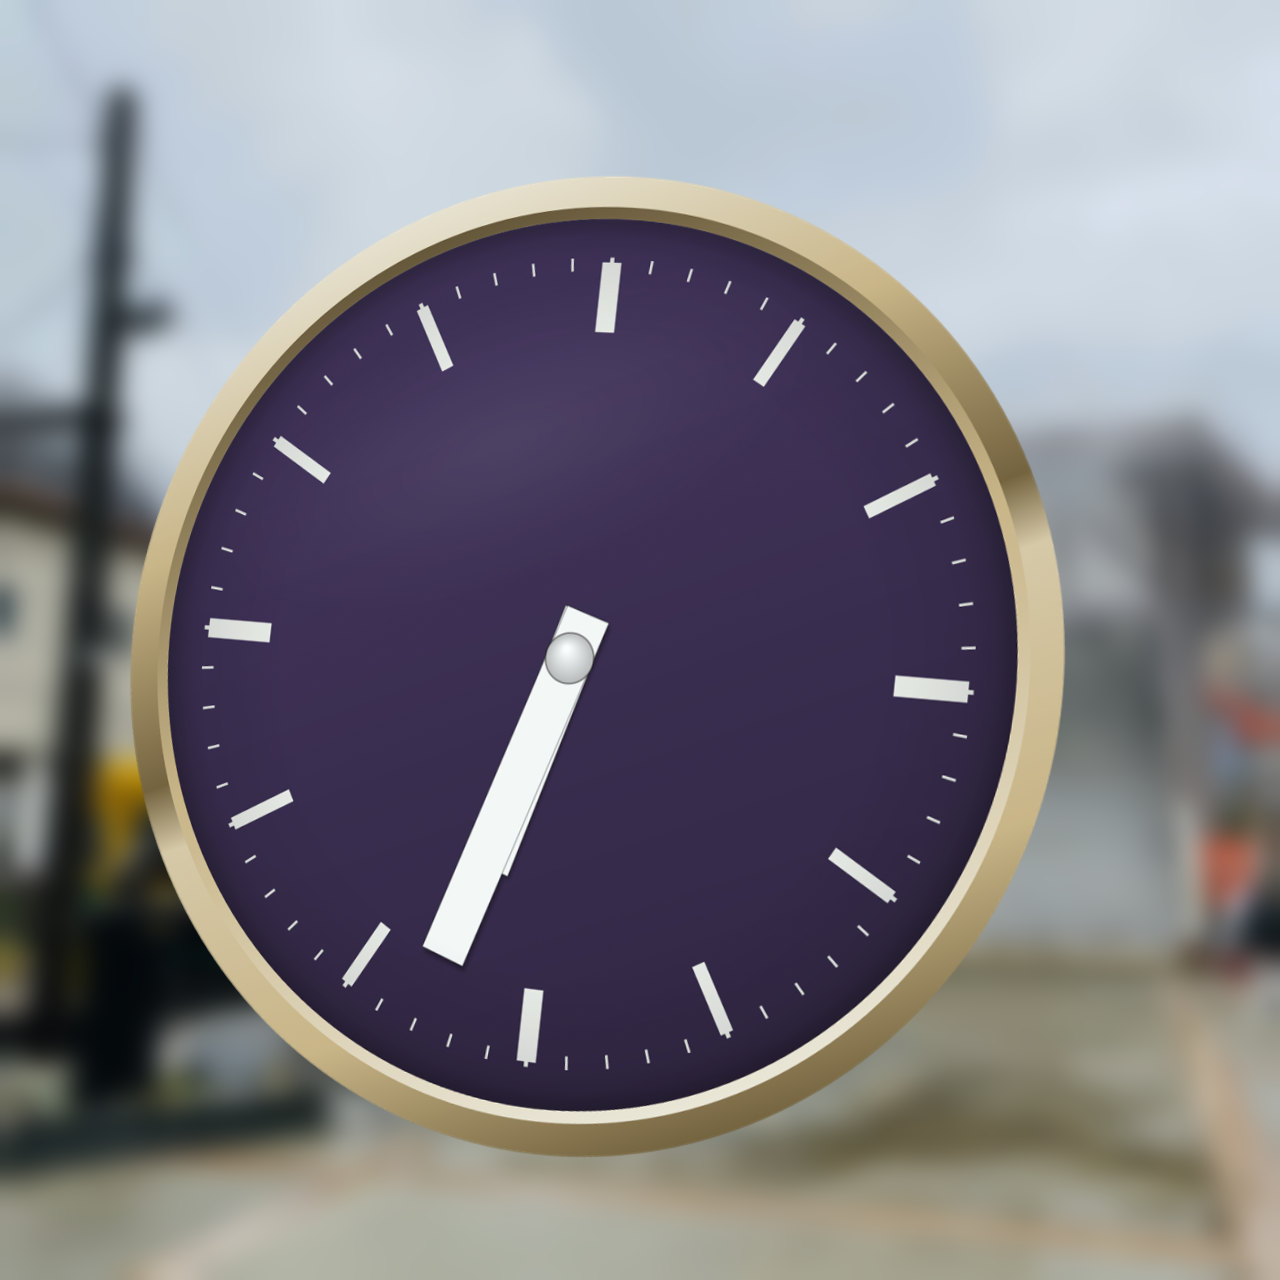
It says 6.33
